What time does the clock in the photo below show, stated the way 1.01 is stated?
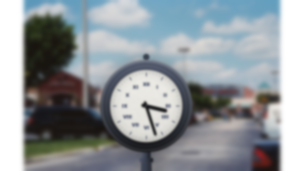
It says 3.27
